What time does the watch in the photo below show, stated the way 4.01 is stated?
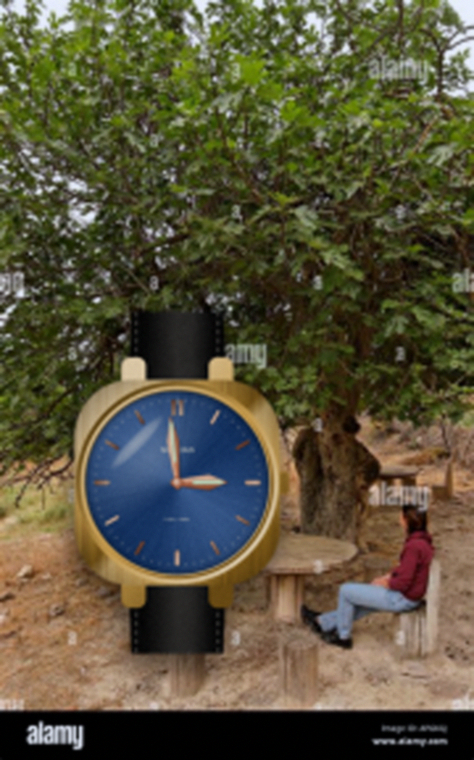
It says 2.59
